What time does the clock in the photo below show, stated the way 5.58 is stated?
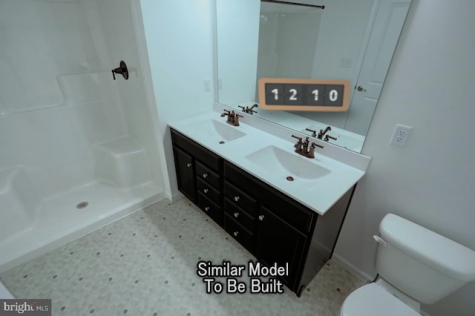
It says 12.10
